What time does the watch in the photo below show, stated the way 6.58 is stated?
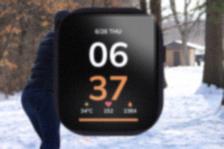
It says 6.37
